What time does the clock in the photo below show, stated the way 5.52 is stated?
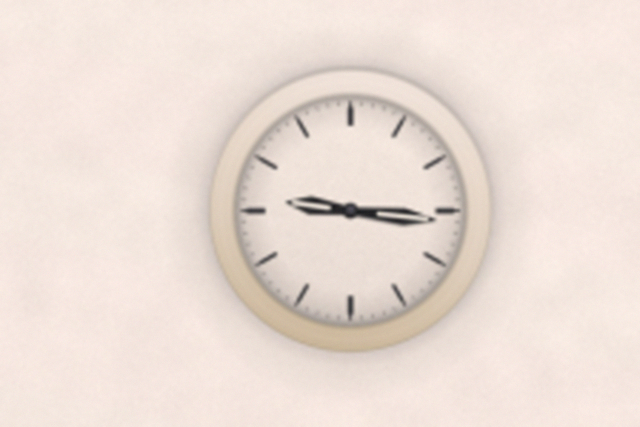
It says 9.16
